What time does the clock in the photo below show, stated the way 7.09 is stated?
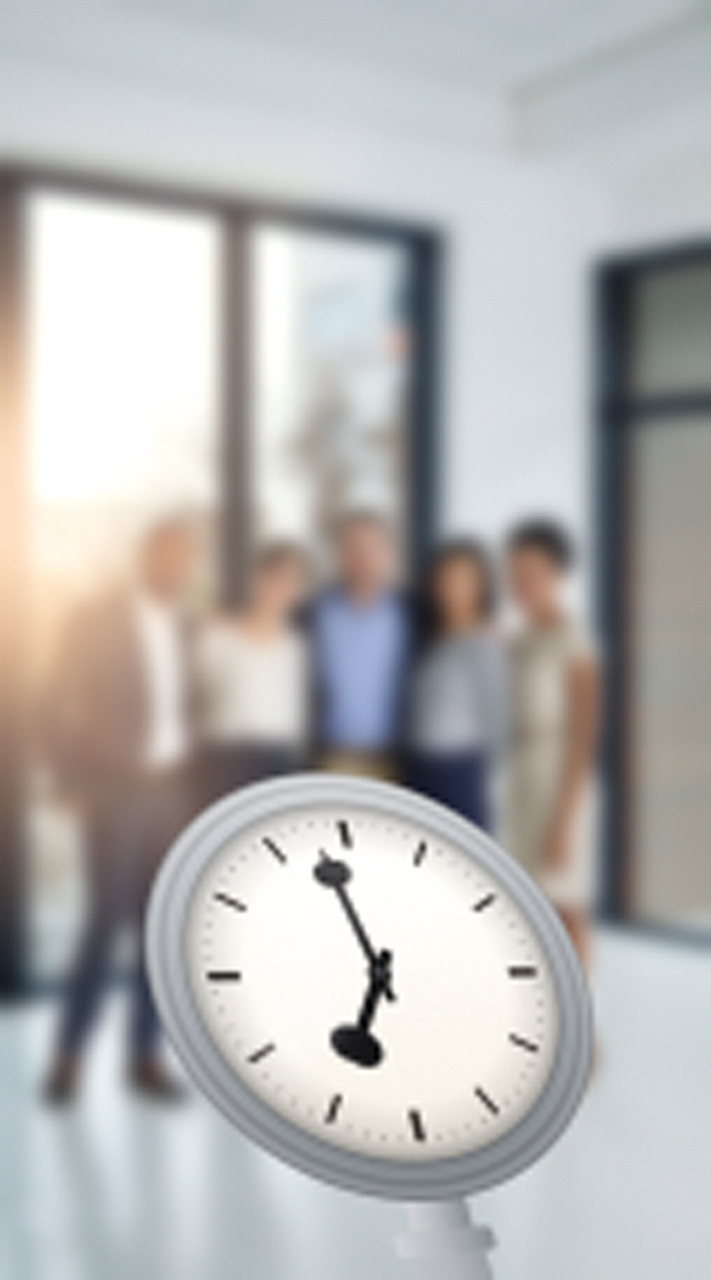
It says 6.58
